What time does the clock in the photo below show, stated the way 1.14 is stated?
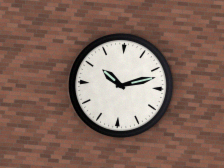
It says 10.12
